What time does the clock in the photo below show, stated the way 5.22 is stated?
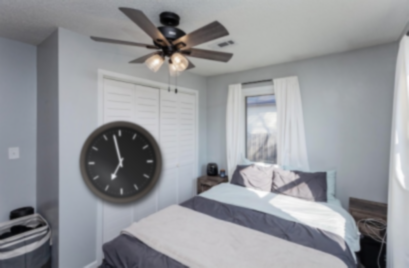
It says 6.58
